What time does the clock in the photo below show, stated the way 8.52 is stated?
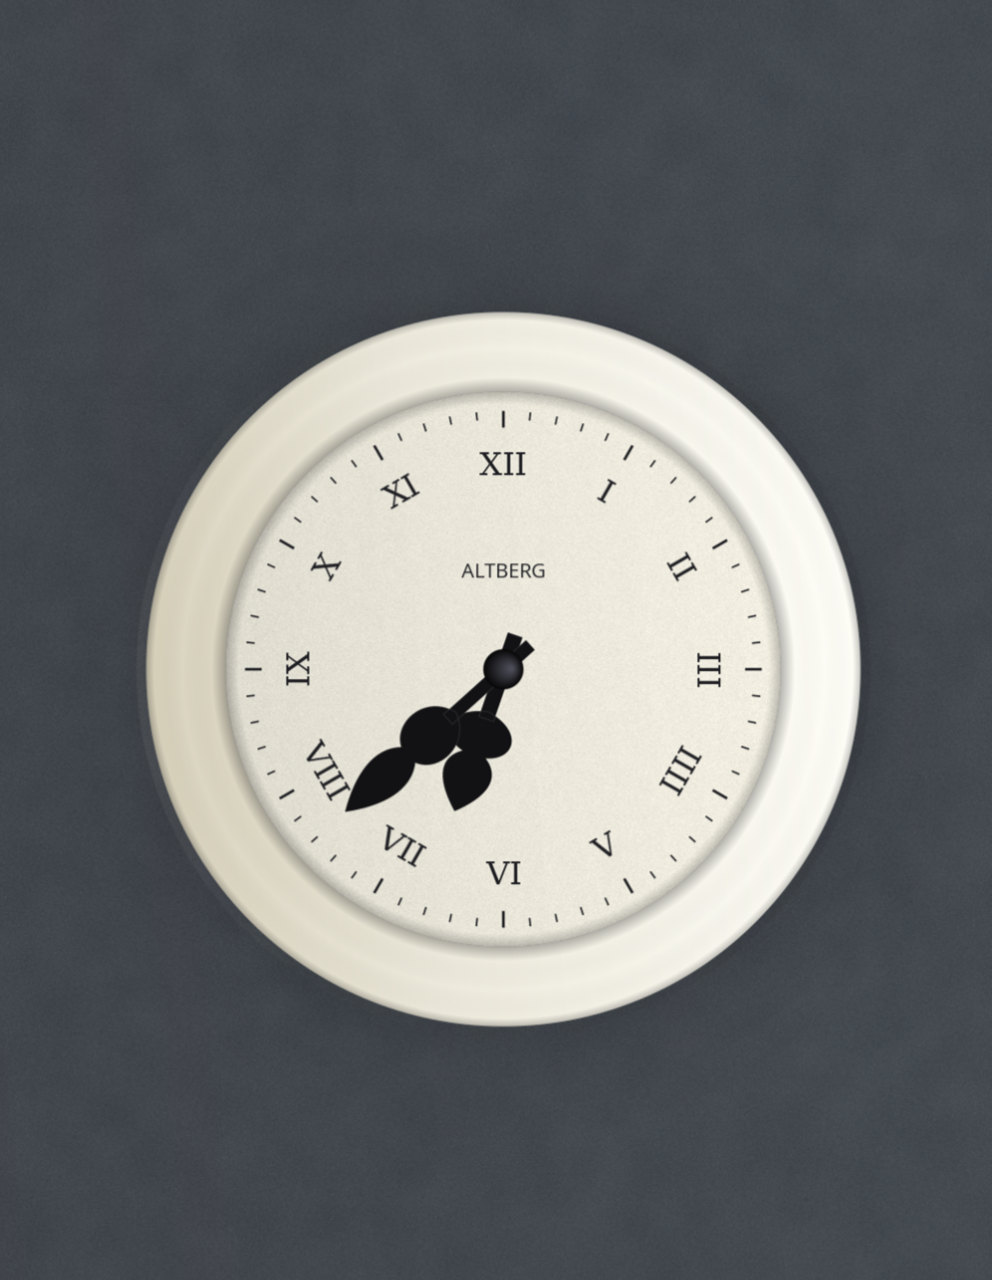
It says 6.38
